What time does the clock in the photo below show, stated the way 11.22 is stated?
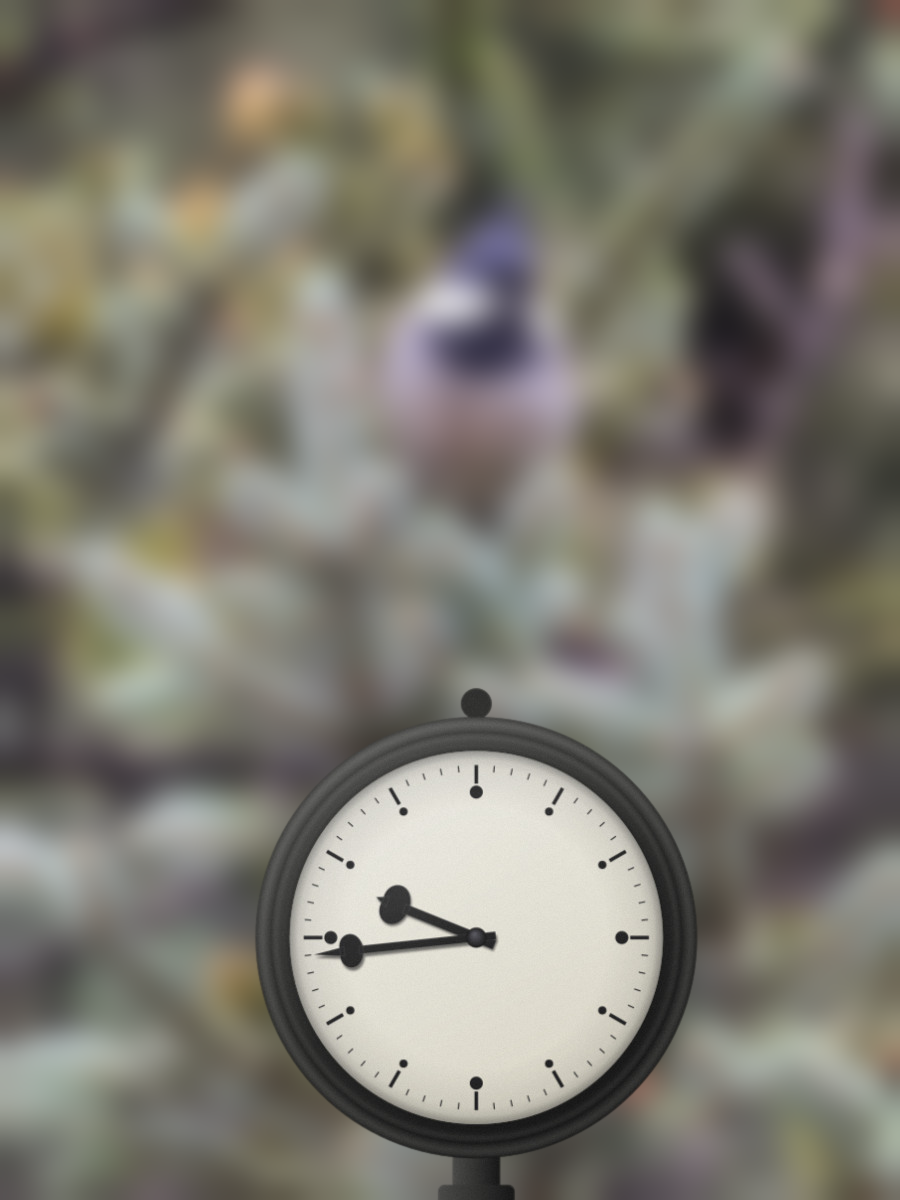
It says 9.44
